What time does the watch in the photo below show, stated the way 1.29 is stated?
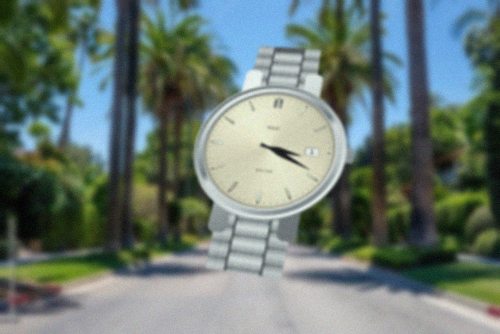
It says 3.19
